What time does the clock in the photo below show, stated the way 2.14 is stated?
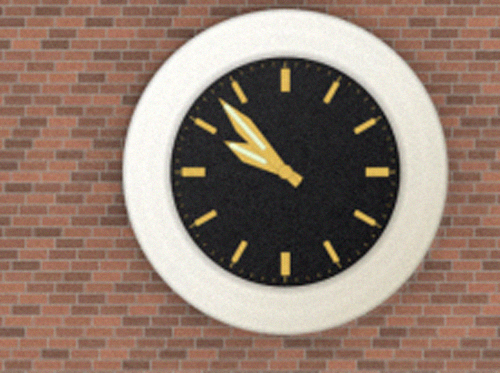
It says 9.53
